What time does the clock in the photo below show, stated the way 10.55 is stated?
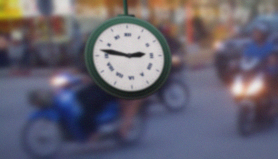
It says 2.47
